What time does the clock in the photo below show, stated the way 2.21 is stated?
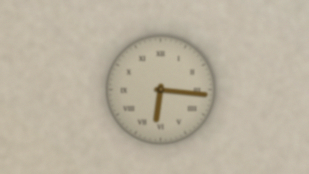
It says 6.16
